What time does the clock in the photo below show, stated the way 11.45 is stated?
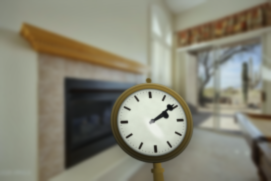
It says 2.09
